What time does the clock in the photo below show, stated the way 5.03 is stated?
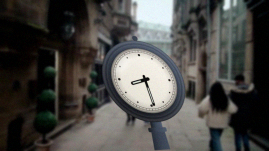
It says 8.29
